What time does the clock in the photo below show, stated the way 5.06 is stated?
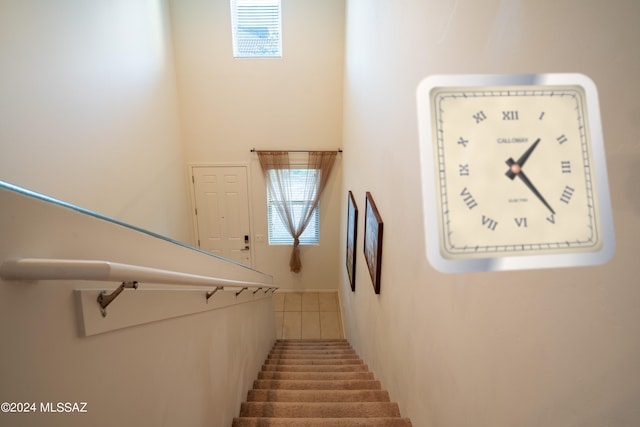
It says 1.24
